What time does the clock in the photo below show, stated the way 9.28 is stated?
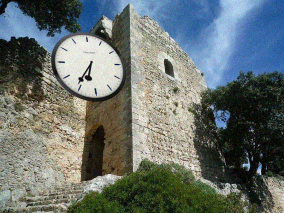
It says 6.36
